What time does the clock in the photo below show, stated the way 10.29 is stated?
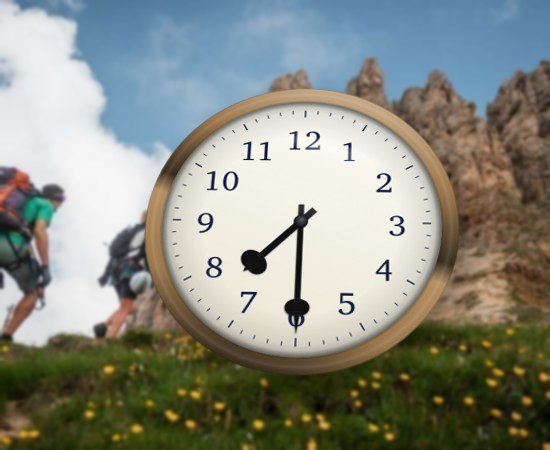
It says 7.30
